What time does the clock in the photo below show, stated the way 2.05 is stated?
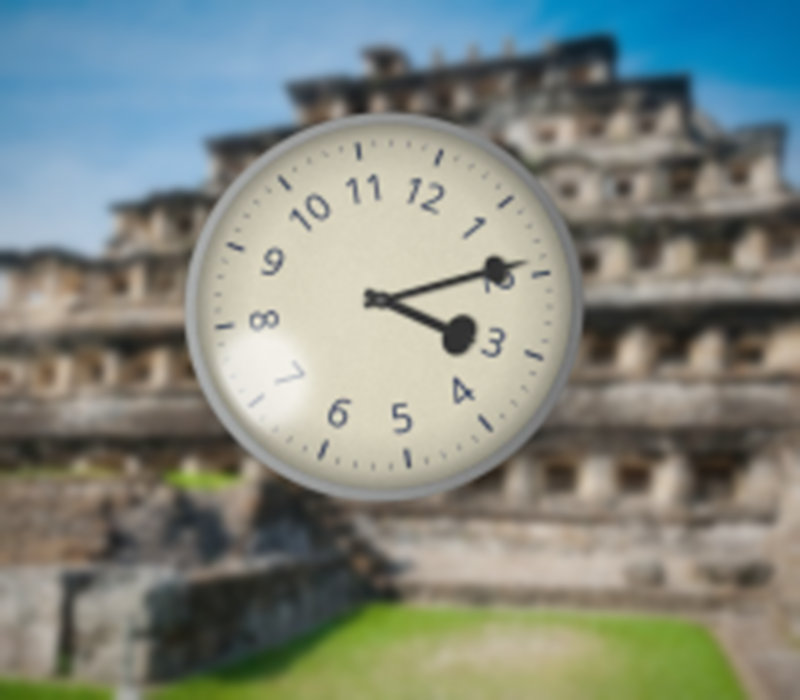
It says 3.09
